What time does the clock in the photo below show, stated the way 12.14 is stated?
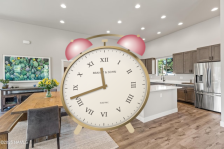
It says 11.42
